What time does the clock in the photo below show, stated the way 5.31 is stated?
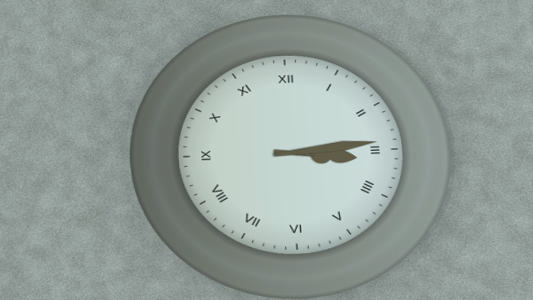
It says 3.14
